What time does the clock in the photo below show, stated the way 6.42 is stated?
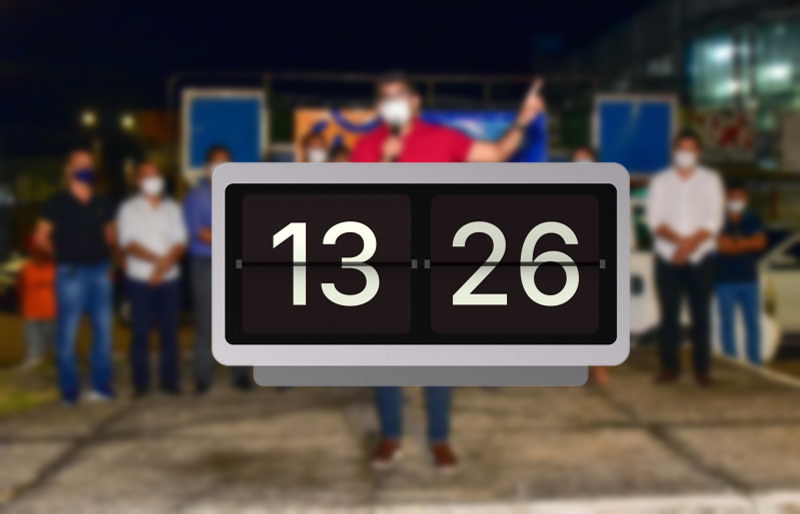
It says 13.26
